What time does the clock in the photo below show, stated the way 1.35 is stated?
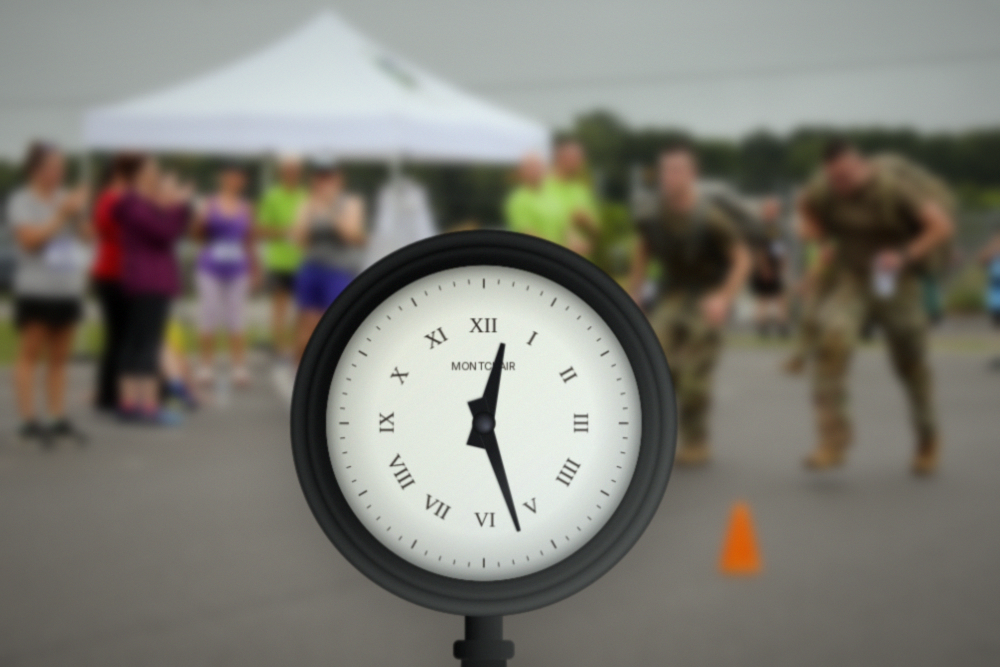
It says 12.27
